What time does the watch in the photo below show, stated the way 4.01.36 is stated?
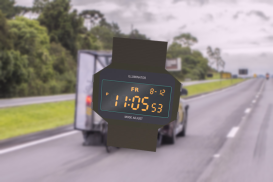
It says 11.05.53
